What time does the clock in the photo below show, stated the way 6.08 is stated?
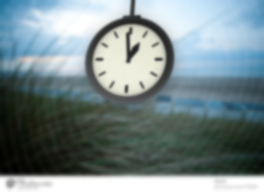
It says 12.59
